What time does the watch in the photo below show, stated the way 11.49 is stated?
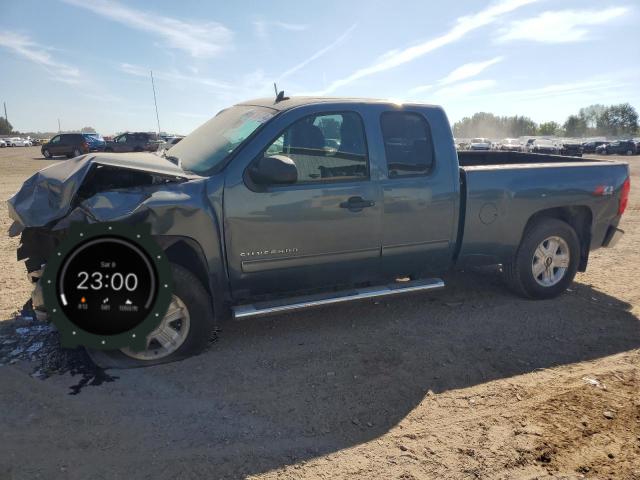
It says 23.00
